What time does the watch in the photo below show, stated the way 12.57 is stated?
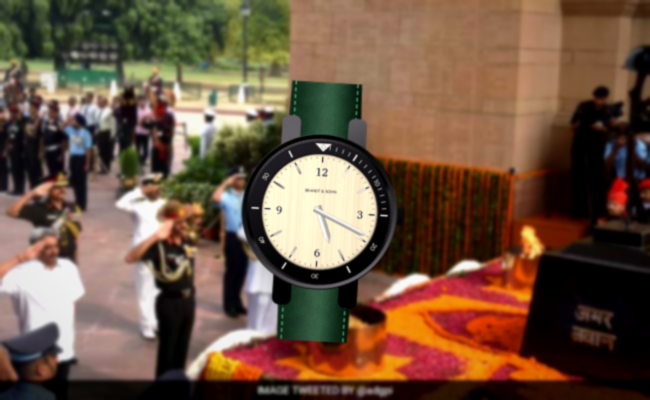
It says 5.19
